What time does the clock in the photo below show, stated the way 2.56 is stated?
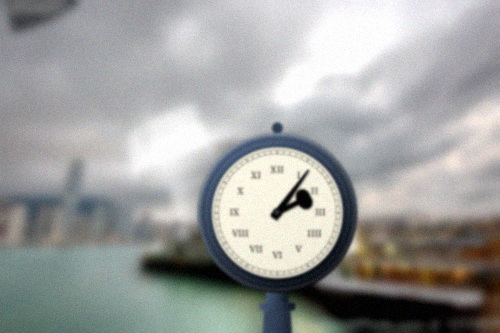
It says 2.06
